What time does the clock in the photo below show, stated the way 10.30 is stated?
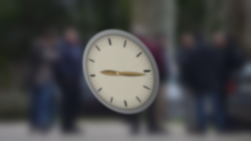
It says 9.16
